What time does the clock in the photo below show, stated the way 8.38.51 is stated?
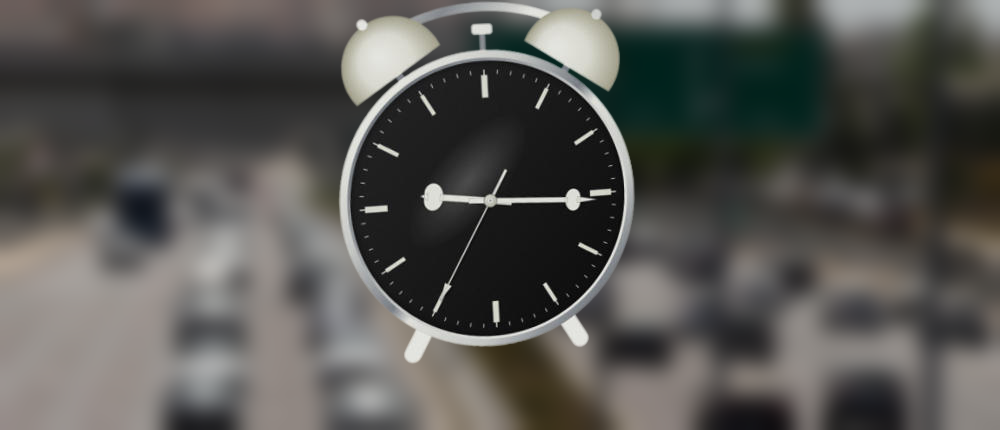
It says 9.15.35
